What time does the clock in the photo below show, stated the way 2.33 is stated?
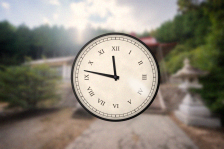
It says 11.47
